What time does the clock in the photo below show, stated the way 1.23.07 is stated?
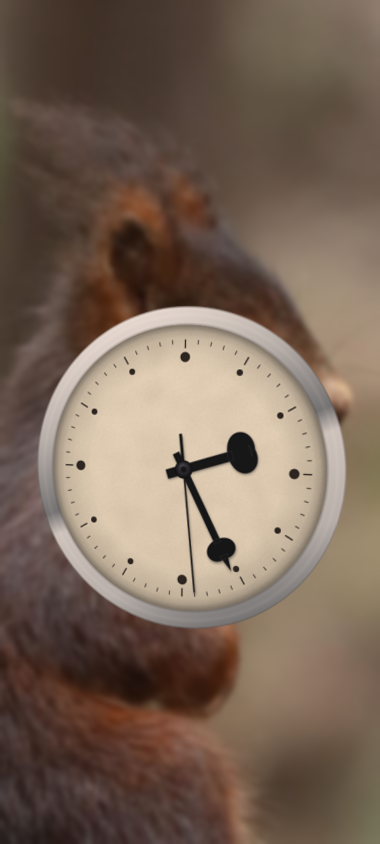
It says 2.25.29
